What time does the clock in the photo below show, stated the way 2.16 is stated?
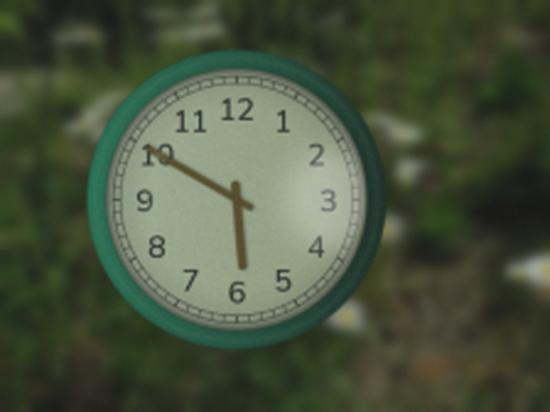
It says 5.50
